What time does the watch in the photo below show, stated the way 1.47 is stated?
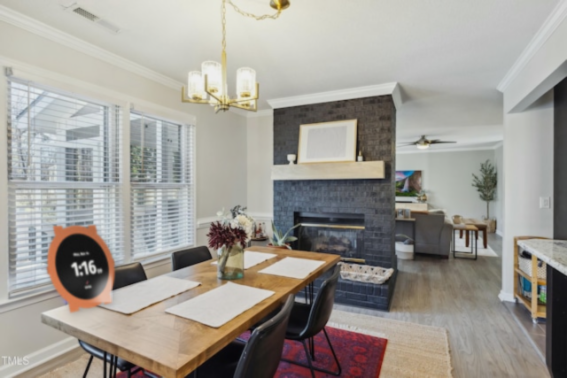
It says 1.16
